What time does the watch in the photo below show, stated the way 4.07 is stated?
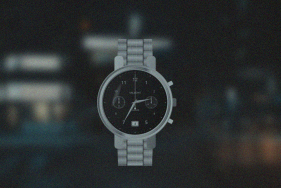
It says 2.35
